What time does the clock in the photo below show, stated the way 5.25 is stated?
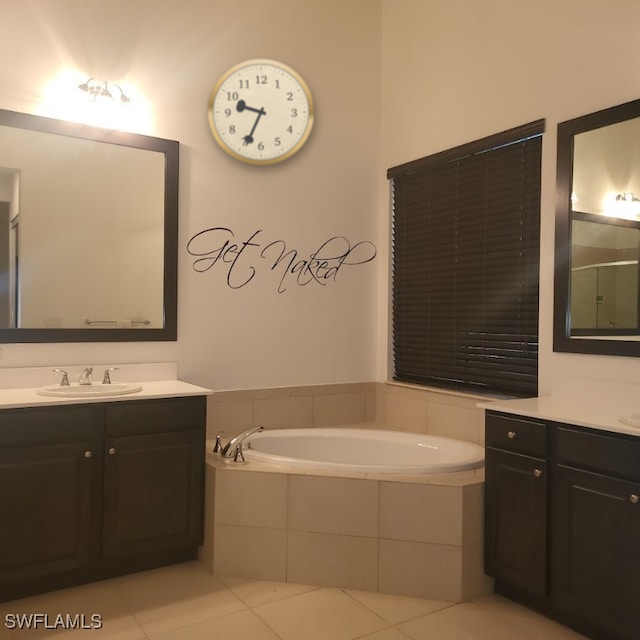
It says 9.34
